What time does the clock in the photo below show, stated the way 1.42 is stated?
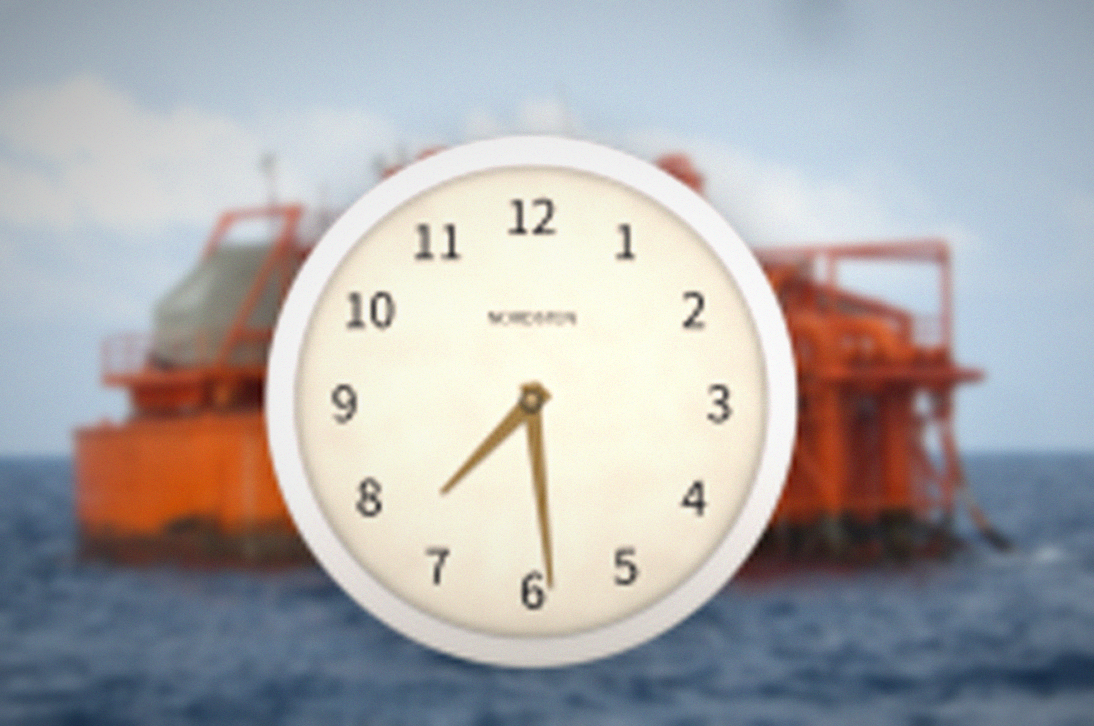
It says 7.29
